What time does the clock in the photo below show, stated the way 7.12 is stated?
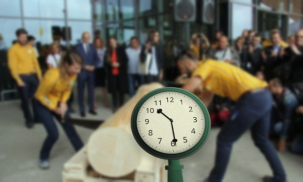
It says 10.29
